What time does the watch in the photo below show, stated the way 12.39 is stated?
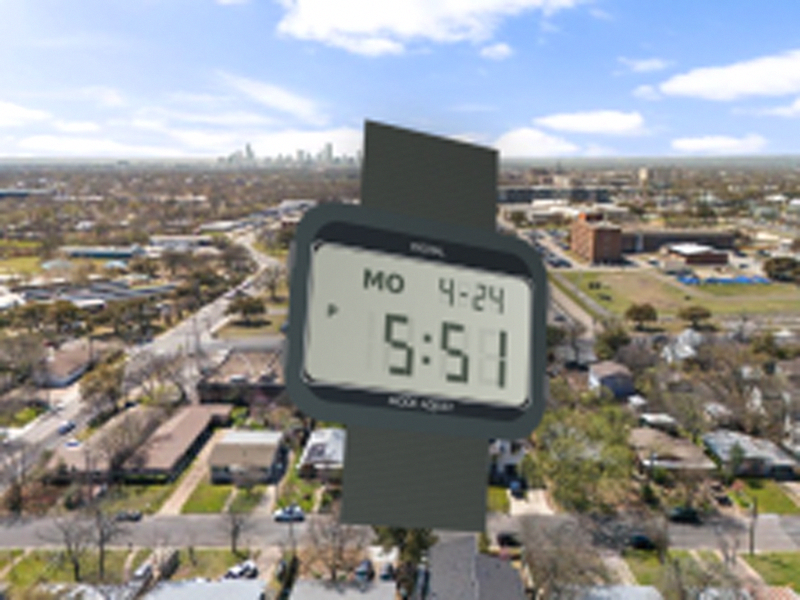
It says 5.51
